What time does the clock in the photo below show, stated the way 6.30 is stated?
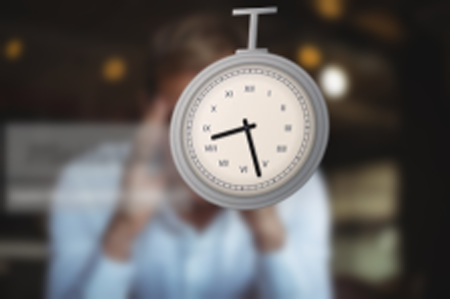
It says 8.27
